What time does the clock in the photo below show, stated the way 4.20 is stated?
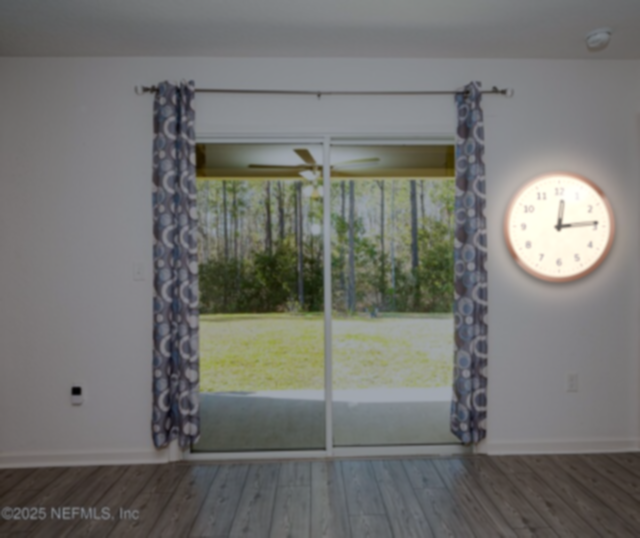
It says 12.14
